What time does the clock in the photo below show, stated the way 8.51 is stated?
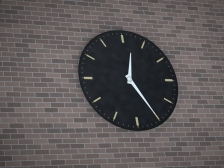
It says 12.25
